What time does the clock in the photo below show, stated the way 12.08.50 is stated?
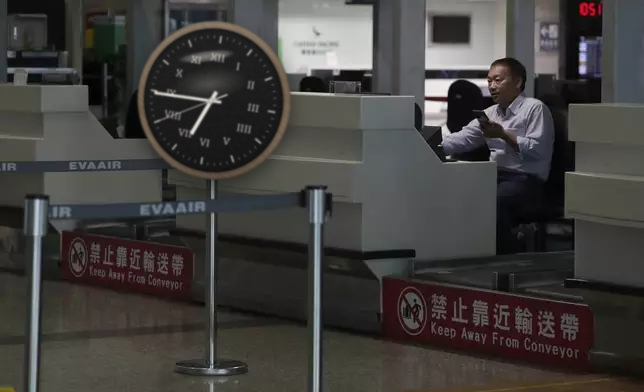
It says 6.44.40
